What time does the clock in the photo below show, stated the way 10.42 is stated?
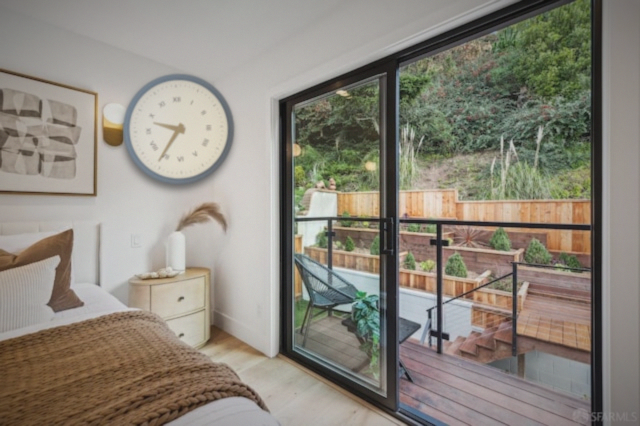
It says 9.36
